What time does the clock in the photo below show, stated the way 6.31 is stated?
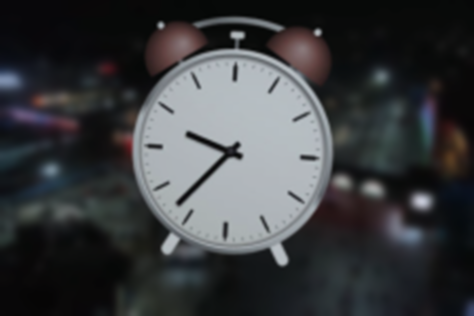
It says 9.37
